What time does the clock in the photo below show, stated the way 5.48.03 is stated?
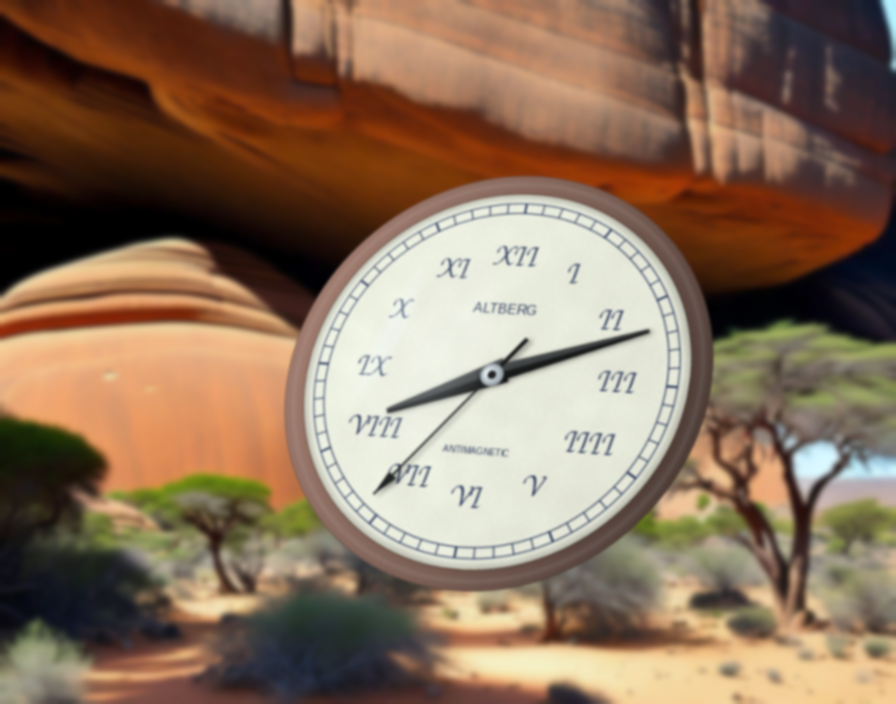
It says 8.11.36
